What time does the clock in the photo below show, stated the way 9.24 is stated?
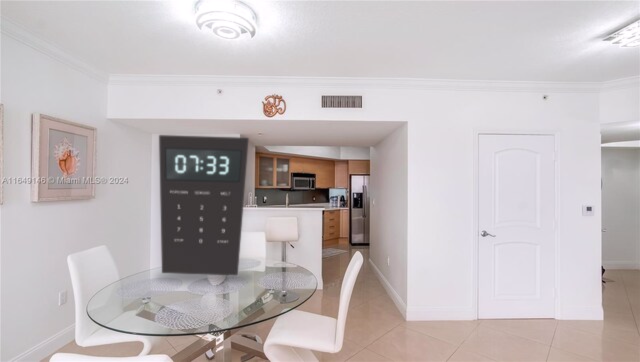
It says 7.33
